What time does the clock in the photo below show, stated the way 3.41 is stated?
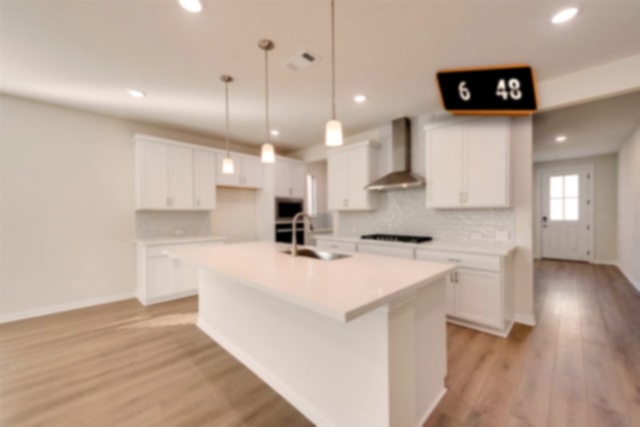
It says 6.48
